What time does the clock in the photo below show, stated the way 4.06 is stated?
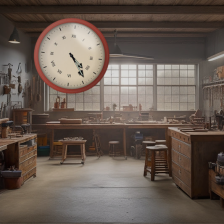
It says 4.24
